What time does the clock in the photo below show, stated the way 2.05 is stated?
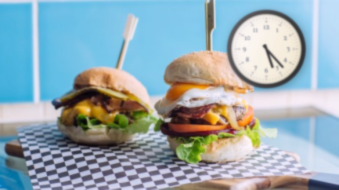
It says 5.23
